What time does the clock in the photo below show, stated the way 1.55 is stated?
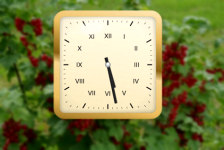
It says 5.28
